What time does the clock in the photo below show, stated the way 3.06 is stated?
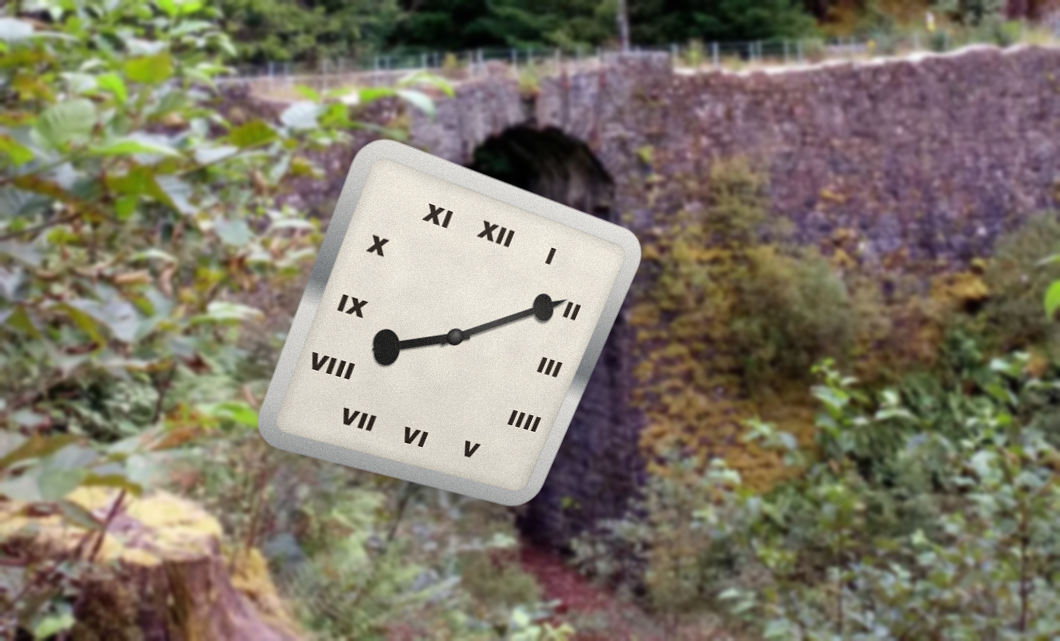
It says 8.09
